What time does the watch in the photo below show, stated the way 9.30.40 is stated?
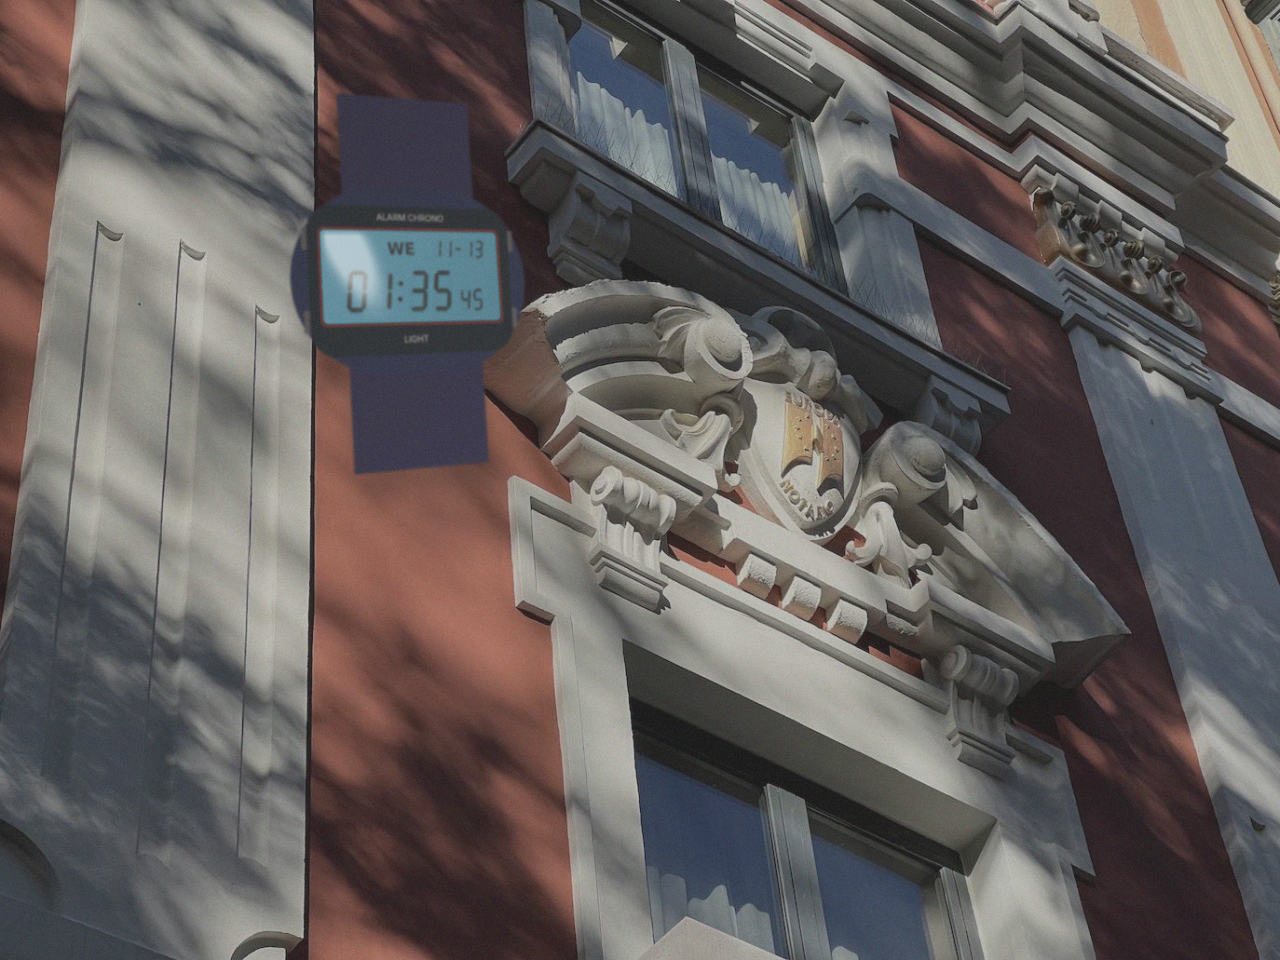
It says 1.35.45
